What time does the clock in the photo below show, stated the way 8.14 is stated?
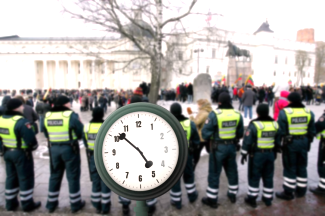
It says 4.52
